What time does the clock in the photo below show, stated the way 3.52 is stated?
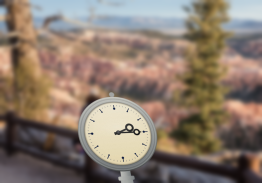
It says 2.15
